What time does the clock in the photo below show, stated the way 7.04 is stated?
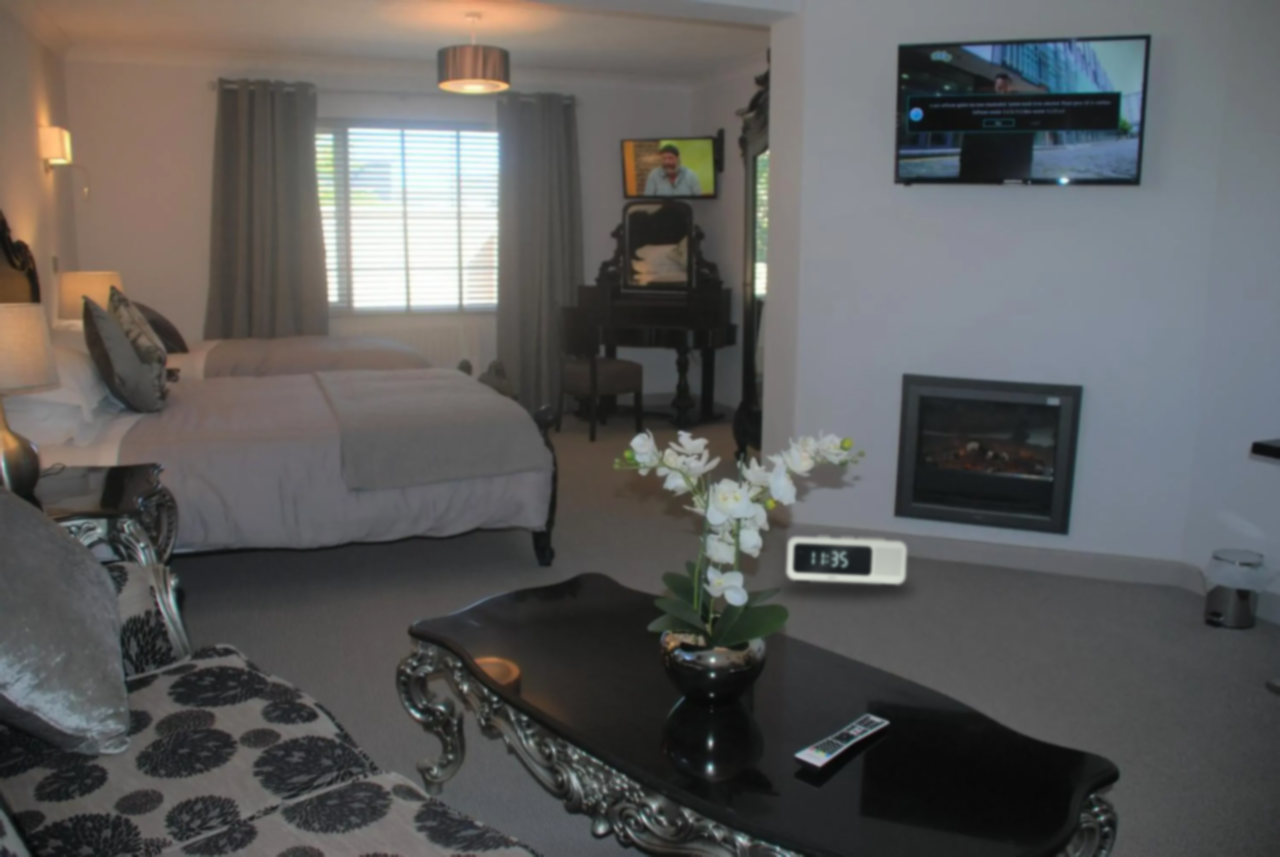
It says 11.35
